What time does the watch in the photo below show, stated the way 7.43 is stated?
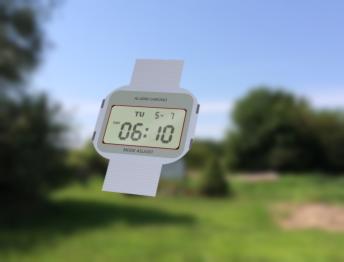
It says 6.10
